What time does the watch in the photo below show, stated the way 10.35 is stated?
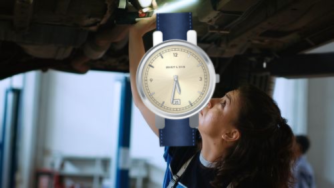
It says 5.32
